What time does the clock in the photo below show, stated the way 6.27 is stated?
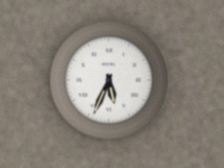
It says 5.34
